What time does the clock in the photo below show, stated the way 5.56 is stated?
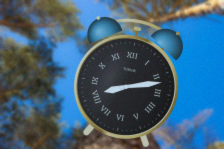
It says 8.12
